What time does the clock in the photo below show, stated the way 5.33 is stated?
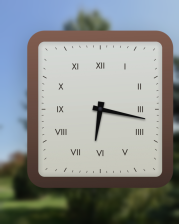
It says 6.17
